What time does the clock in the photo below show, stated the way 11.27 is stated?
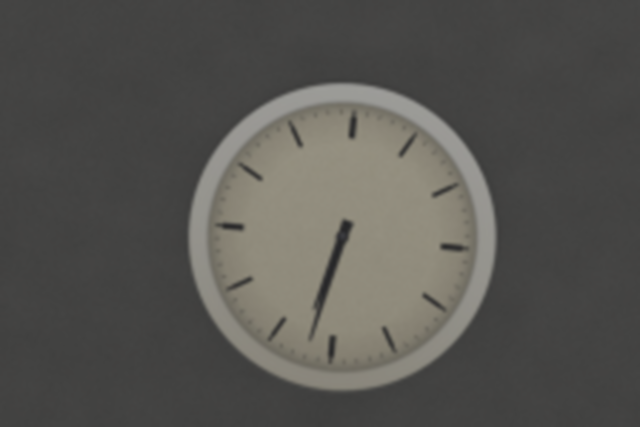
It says 6.32
